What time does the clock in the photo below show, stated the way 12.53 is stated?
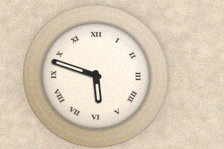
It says 5.48
